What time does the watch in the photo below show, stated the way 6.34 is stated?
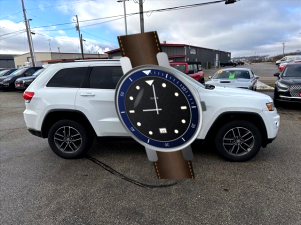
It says 9.01
